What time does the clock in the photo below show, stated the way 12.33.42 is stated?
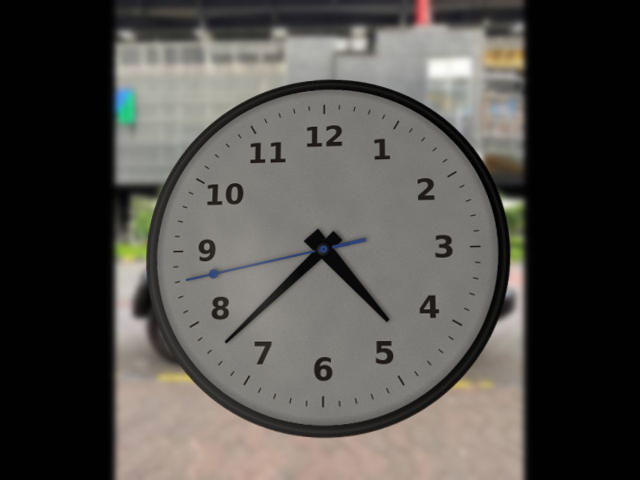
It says 4.37.43
